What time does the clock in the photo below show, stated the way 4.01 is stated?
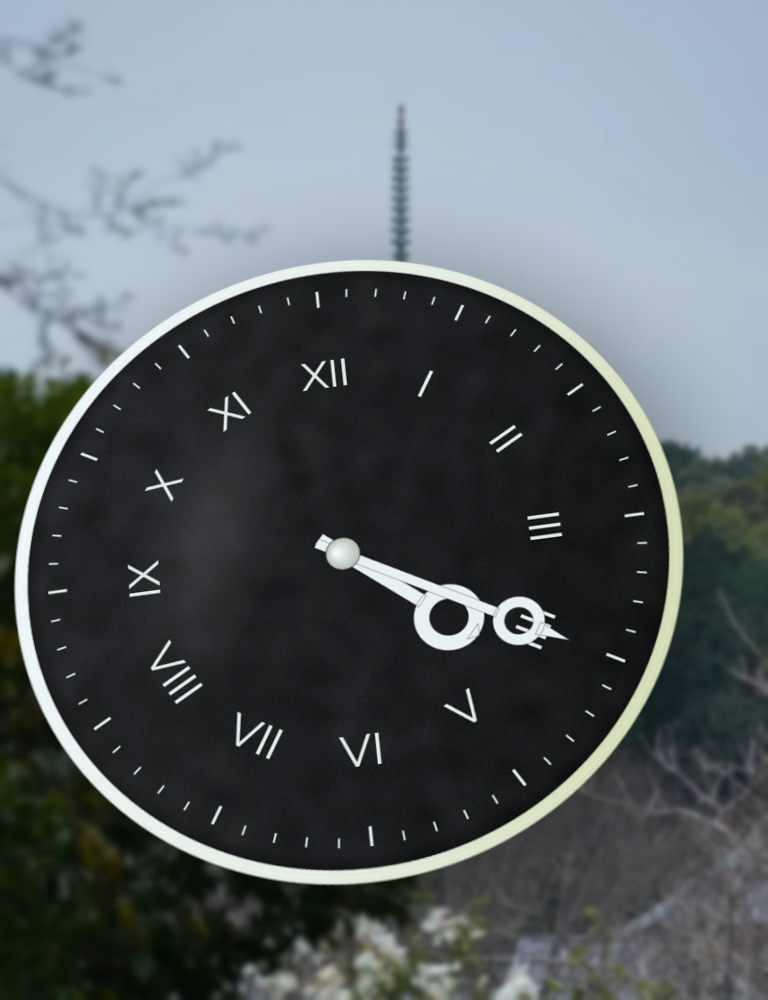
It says 4.20
